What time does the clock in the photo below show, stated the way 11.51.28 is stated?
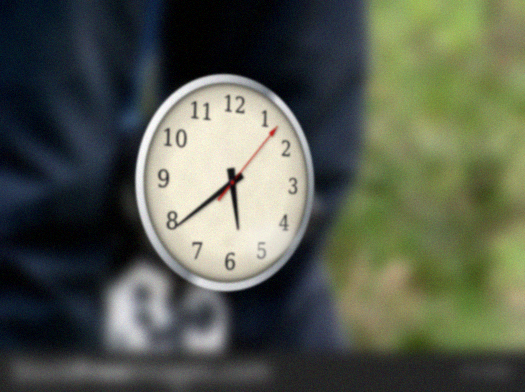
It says 5.39.07
